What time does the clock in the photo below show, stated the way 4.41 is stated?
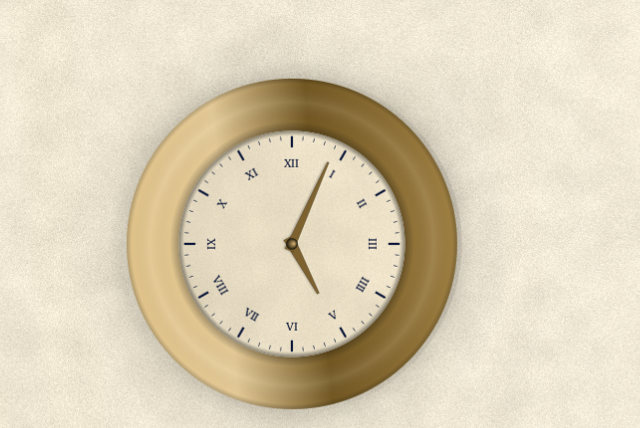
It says 5.04
